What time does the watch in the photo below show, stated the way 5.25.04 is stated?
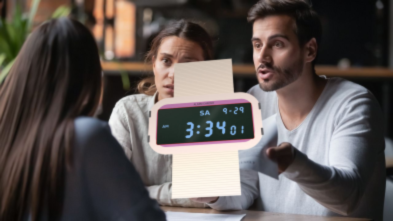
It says 3.34.01
